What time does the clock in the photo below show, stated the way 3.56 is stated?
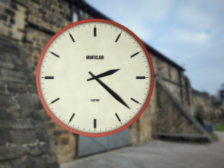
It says 2.22
